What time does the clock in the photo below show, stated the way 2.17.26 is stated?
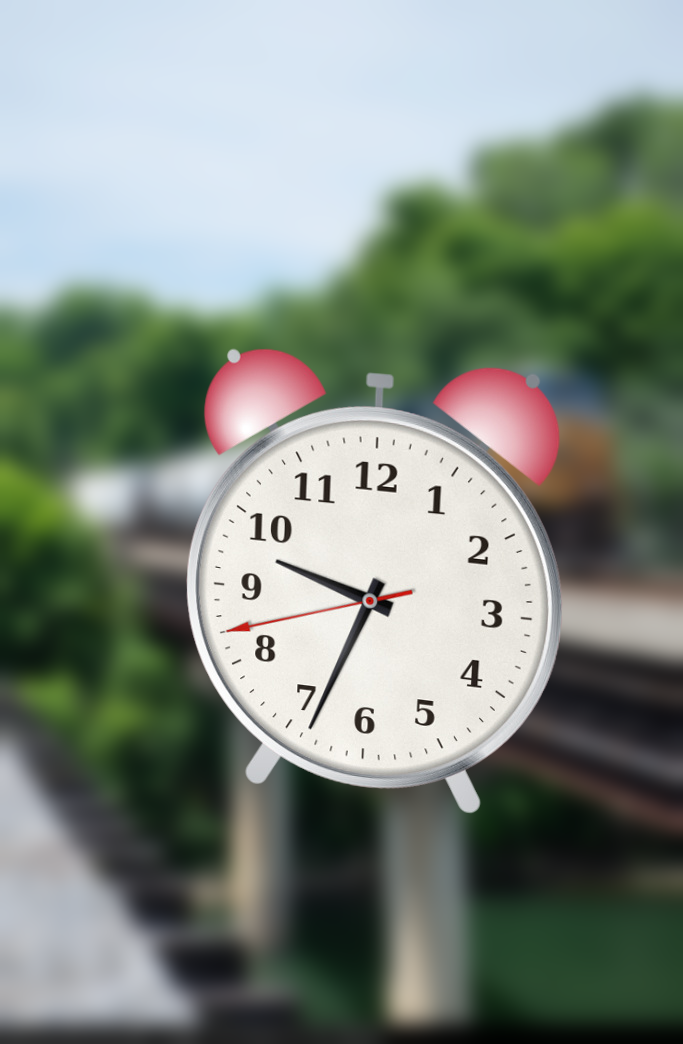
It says 9.33.42
